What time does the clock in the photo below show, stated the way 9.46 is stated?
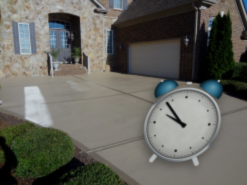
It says 9.53
